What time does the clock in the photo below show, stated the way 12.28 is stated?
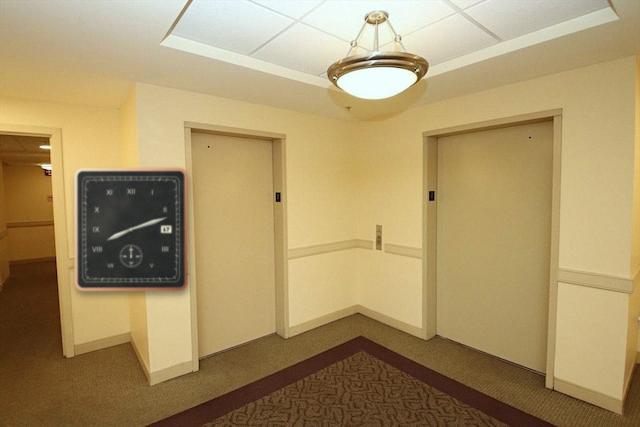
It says 8.12
